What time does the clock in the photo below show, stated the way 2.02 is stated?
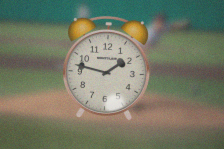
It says 1.47
